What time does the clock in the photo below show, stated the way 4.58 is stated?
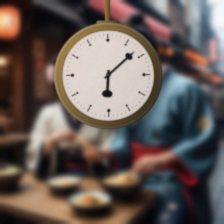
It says 6.08
